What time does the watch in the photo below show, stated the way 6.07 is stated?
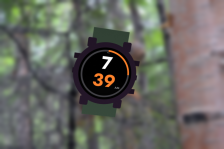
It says 7.39
